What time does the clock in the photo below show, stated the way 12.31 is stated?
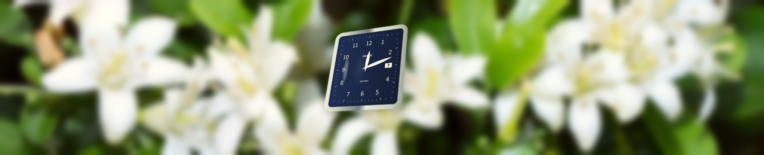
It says 12.12
